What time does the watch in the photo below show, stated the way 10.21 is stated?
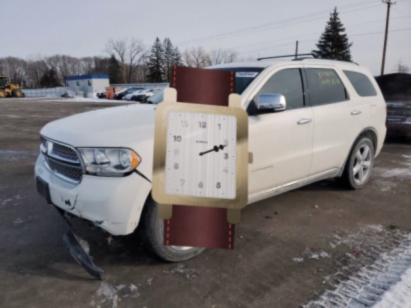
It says 2.11
